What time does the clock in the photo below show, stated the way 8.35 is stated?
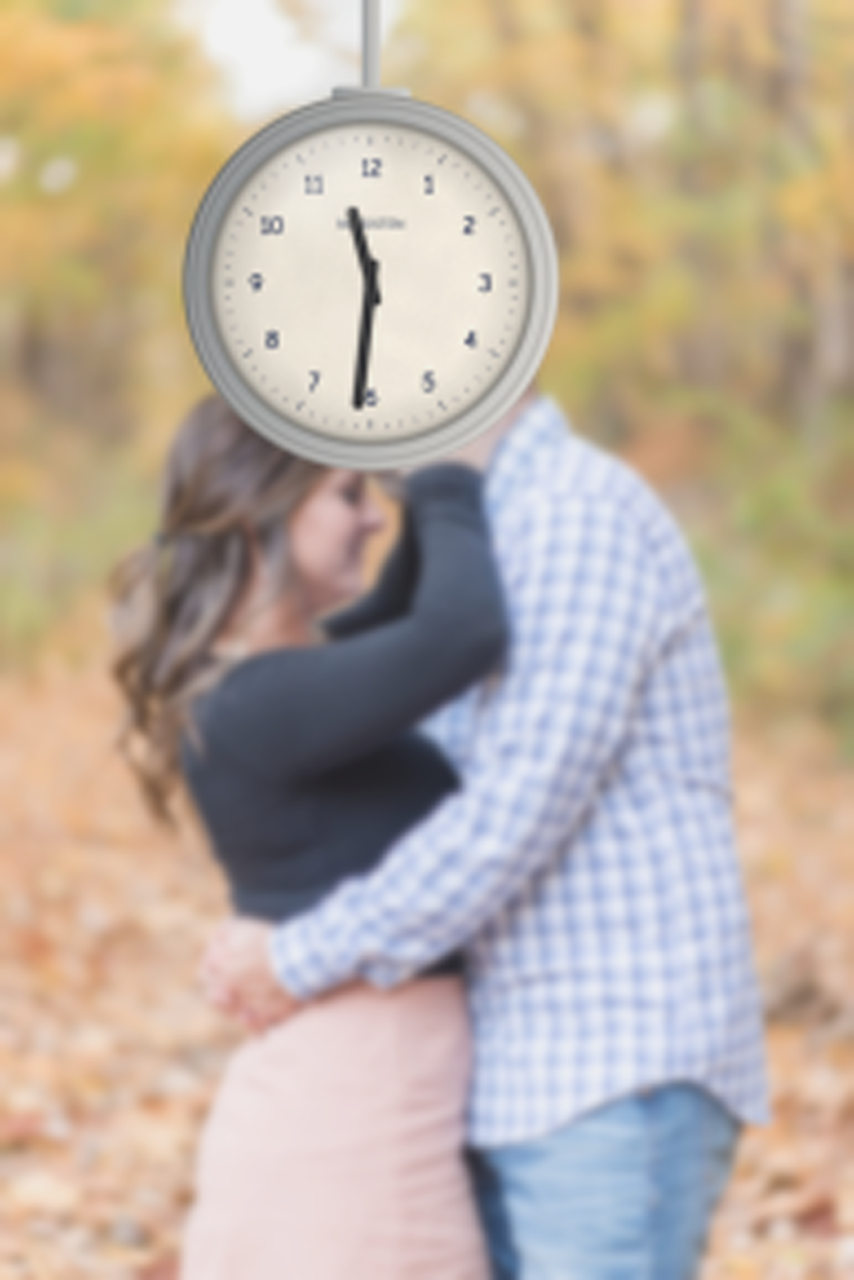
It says 11.31
